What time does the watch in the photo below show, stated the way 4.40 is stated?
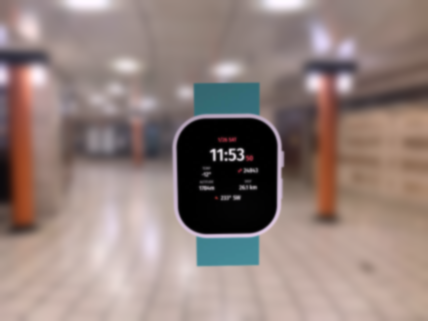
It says 11.53
